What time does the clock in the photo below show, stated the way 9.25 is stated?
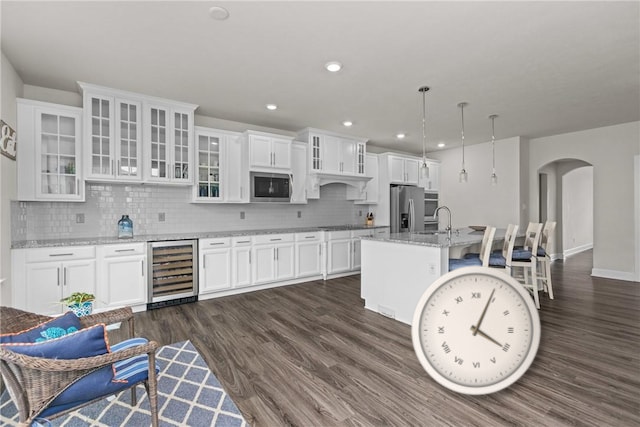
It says 4.04
